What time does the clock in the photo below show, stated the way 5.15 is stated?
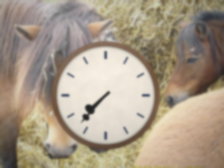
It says 7.37
